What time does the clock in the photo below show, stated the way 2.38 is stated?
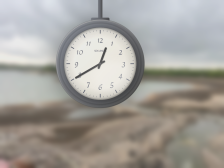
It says 12.40
